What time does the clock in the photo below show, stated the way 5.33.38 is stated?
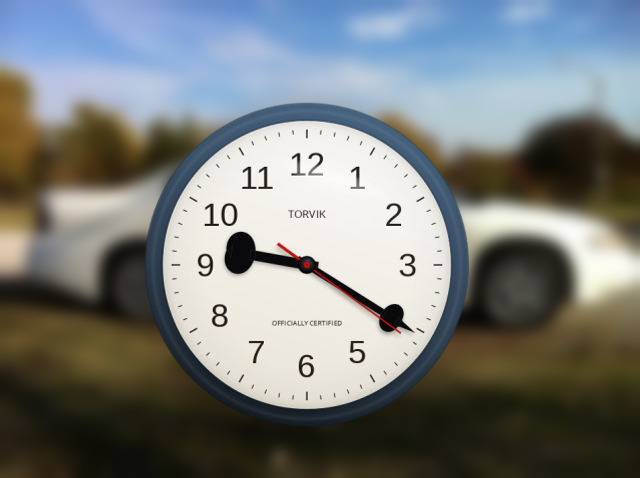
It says 9.20.21
